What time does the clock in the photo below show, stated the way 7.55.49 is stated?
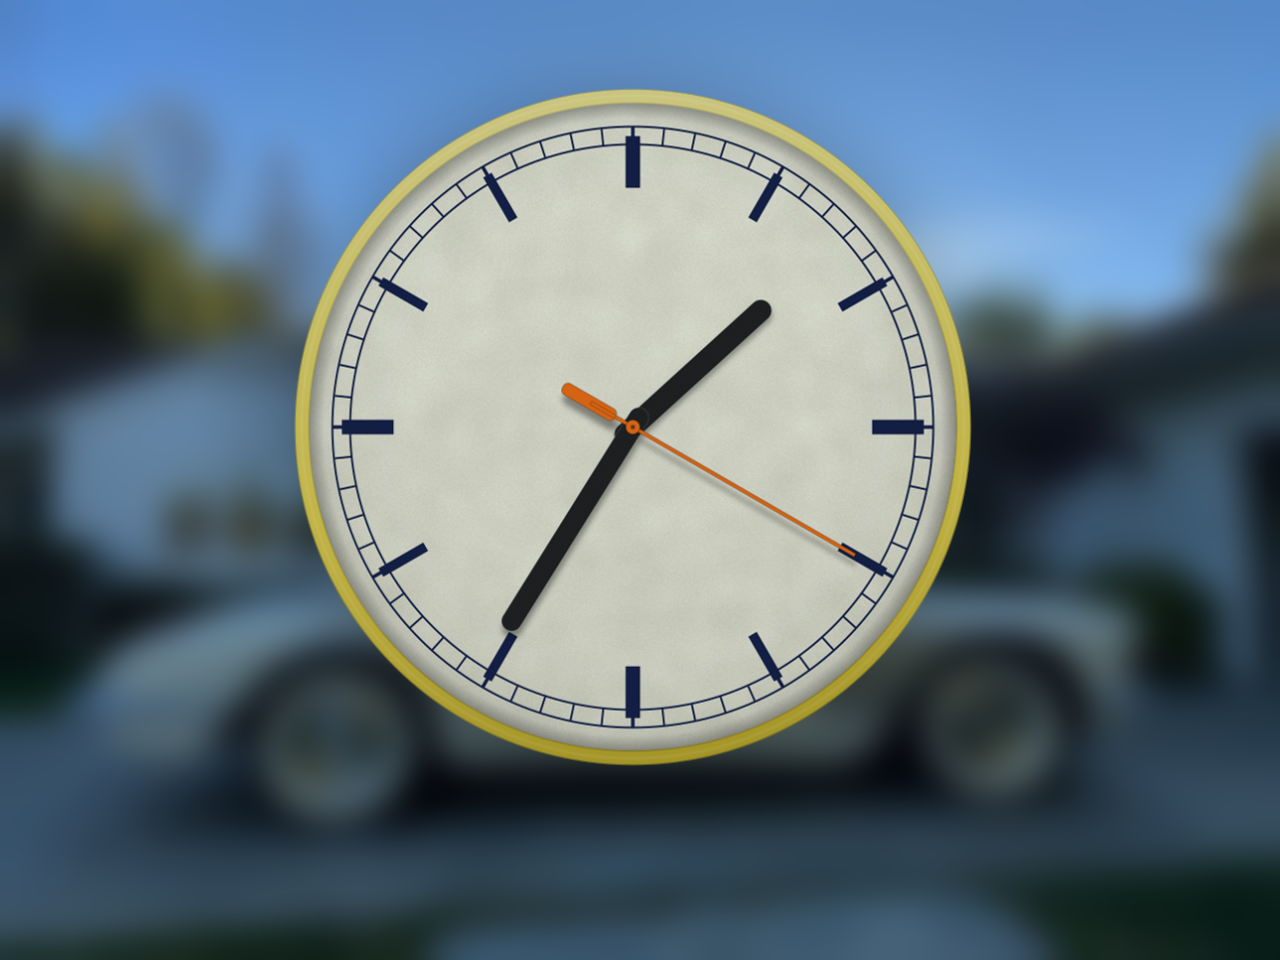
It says 1.35.20
